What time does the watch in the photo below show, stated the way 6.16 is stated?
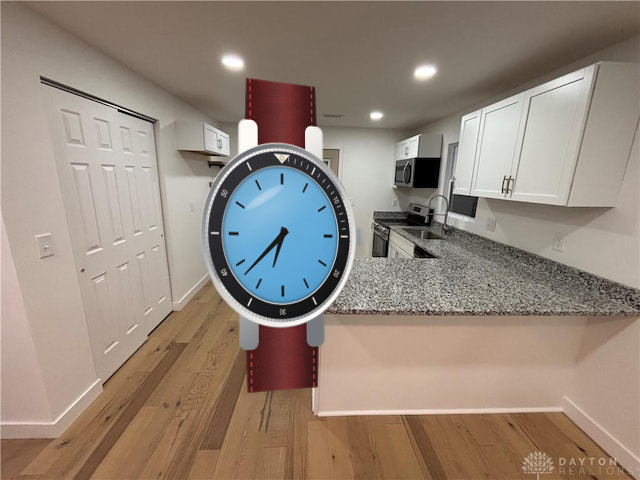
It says 6.38
